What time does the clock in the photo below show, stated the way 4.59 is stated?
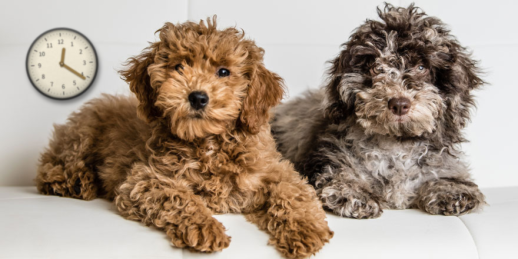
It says 12.21
